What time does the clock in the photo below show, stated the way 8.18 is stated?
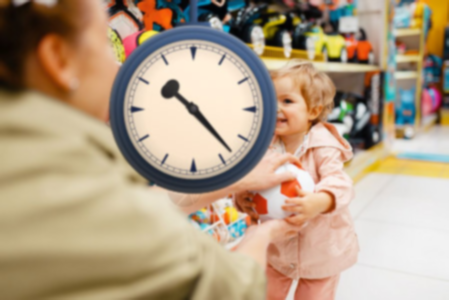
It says 10.23
